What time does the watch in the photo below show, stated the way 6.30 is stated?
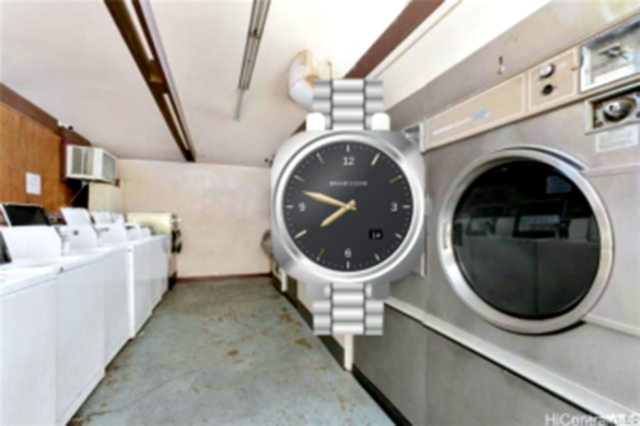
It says 7.48
